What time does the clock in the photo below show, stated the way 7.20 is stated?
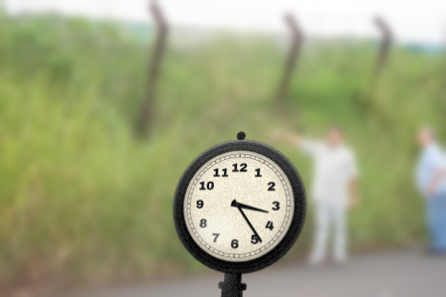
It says 3.24
